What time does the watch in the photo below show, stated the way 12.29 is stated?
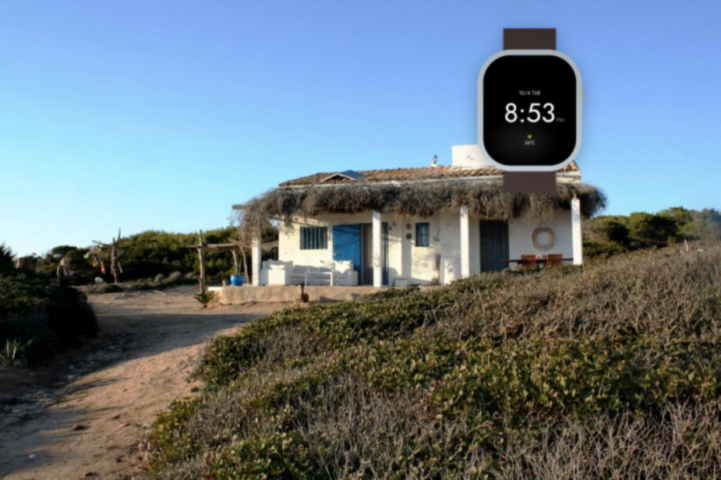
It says 8.53
